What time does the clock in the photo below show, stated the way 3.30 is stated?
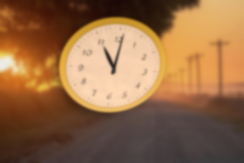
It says 11.01
